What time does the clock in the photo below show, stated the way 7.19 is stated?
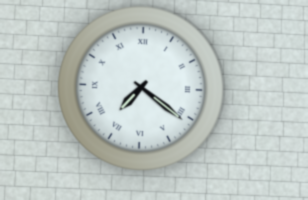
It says 7.21
